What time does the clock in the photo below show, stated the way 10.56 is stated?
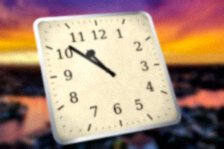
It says 10.52
